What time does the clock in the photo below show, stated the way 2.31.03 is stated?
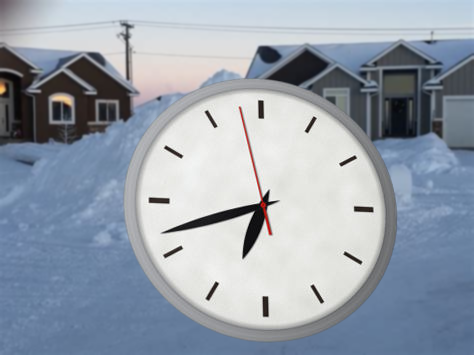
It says 6.41.58
